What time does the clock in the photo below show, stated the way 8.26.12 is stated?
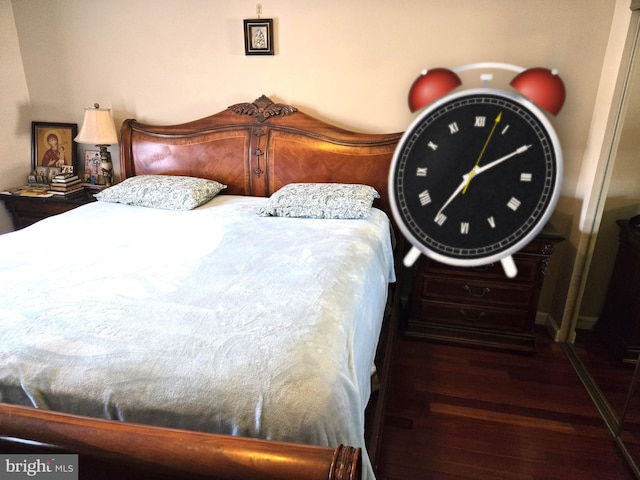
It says 7.10.03
